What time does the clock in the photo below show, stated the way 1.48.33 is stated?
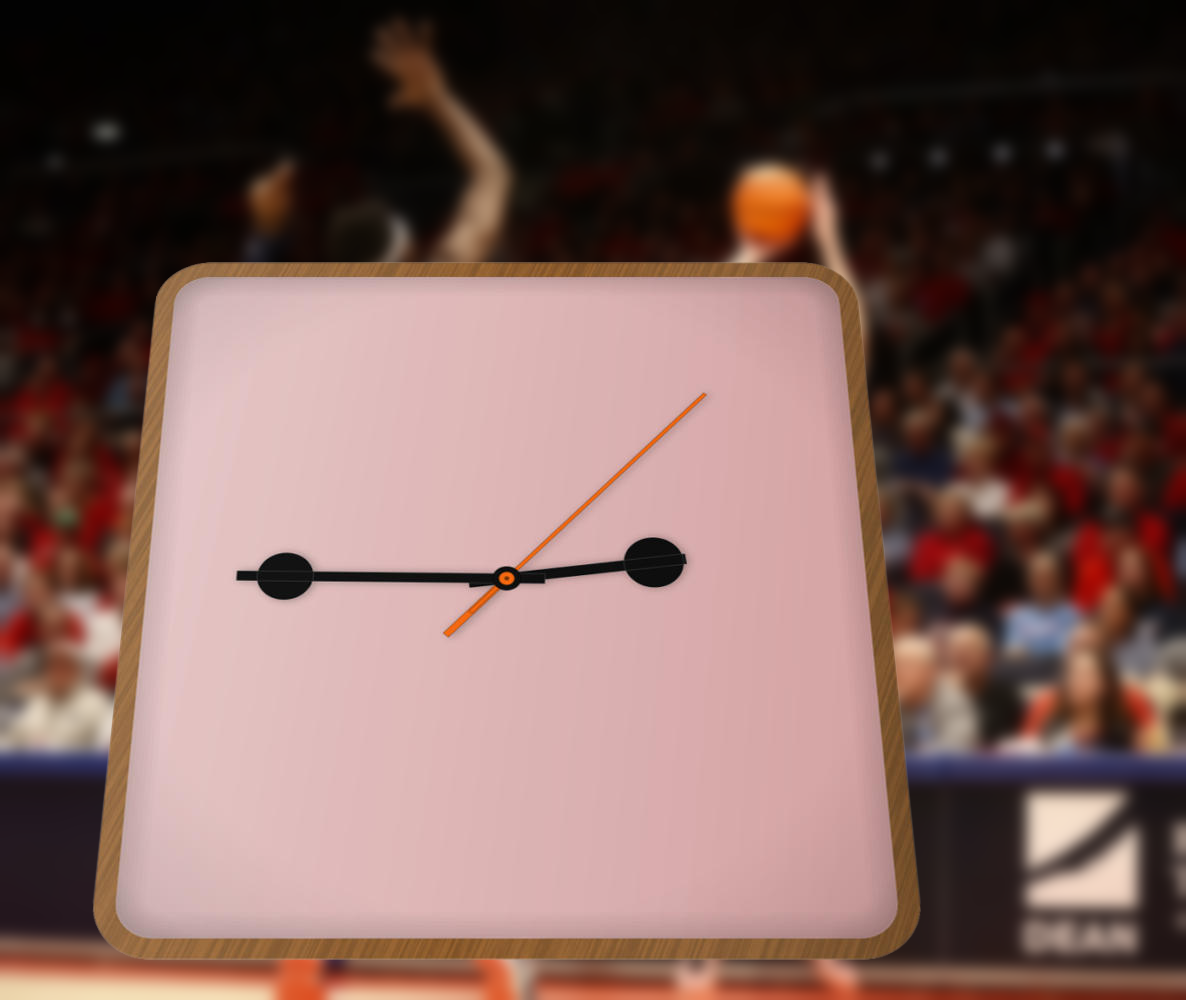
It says 2.45.07
